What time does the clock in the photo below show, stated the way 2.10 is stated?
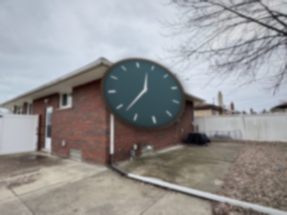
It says 12.38
